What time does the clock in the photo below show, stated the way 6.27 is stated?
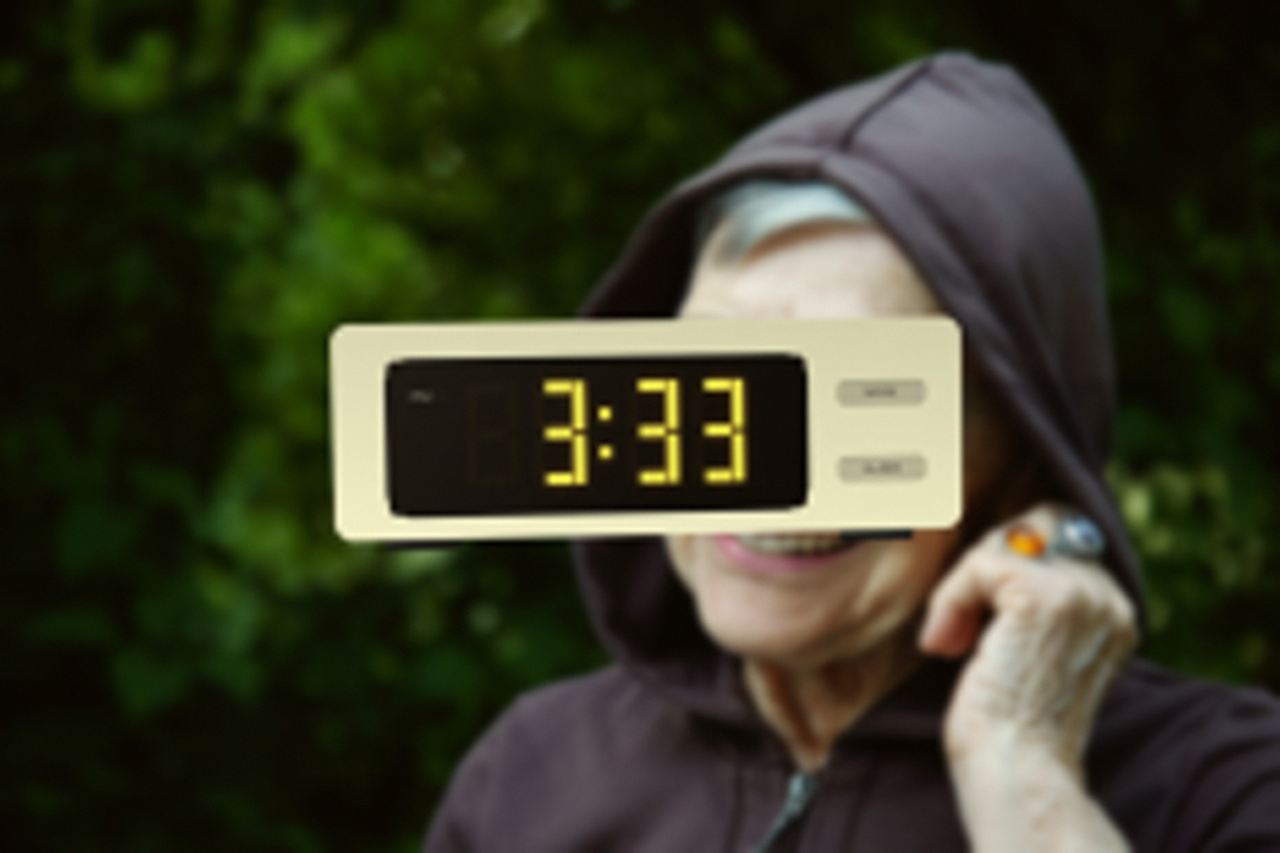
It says 3.33
